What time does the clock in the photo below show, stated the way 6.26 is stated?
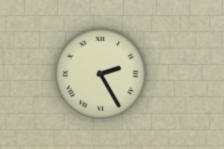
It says 2.25
